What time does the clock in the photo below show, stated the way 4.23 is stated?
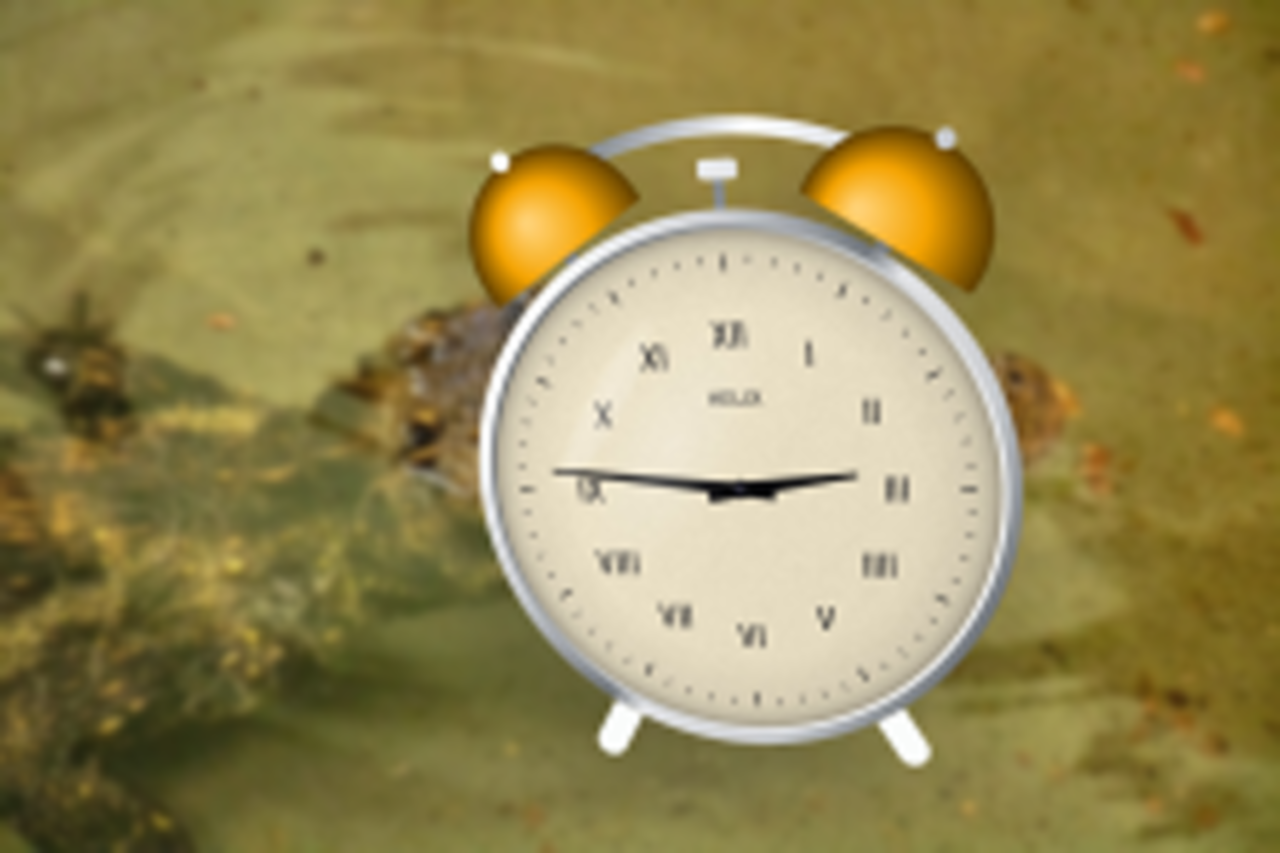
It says 2.46
